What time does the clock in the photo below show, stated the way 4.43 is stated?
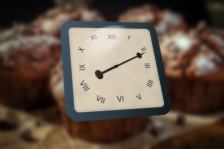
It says 8.11
